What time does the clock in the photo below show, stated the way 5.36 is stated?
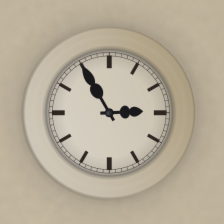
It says 2.55
